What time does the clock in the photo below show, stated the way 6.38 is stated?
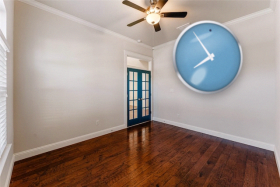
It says 7.54
